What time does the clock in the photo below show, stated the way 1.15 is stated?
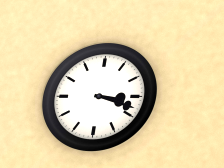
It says 3.18
